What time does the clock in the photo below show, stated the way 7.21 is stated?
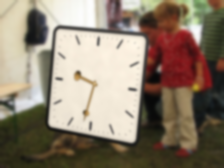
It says 9.32
